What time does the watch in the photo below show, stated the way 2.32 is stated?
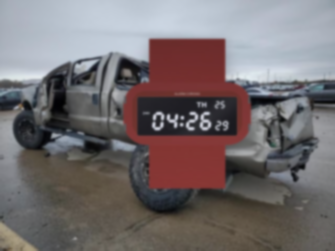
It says 4.26
